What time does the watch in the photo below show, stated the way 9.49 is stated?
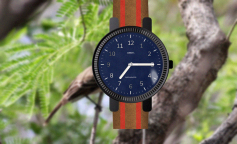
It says 7.15
